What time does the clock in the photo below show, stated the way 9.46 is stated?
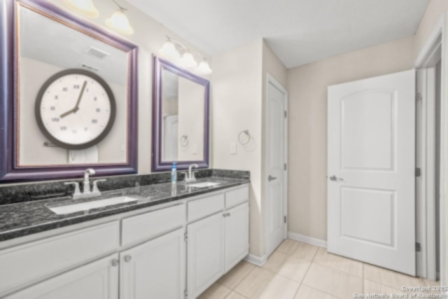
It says 8.03
